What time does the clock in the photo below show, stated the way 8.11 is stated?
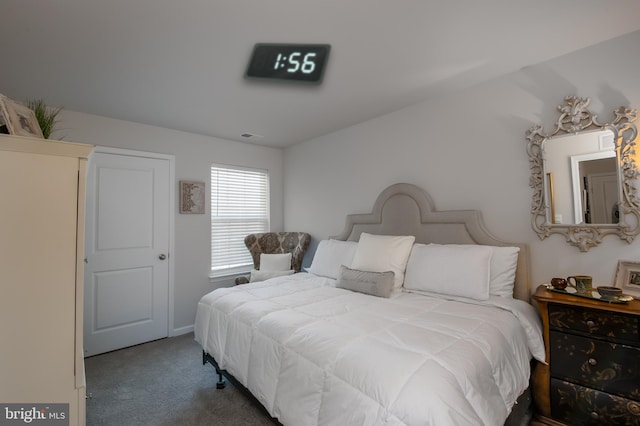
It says 1.56
